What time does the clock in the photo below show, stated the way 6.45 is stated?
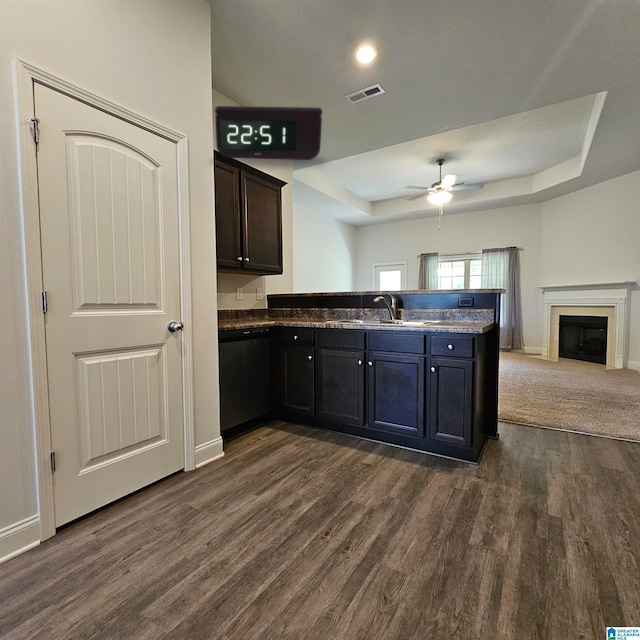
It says 22.51
